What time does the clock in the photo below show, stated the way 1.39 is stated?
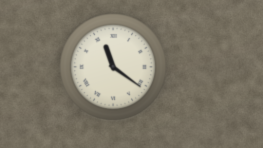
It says 11.21
